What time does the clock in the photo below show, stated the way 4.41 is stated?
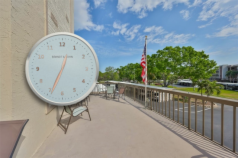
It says 12.34
